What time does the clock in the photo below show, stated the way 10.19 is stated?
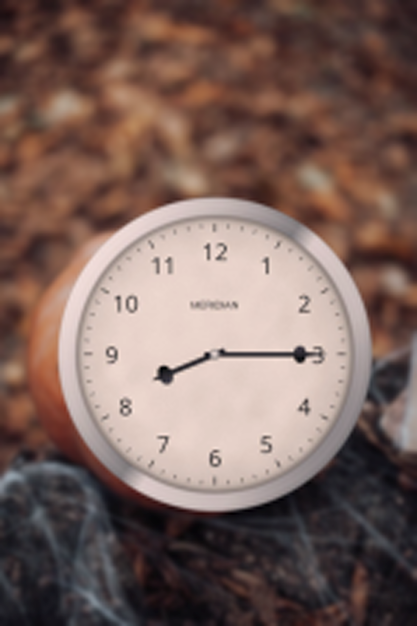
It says 8.15
